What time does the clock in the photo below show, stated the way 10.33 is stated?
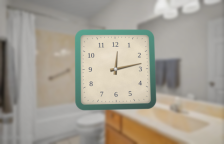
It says 12.13
